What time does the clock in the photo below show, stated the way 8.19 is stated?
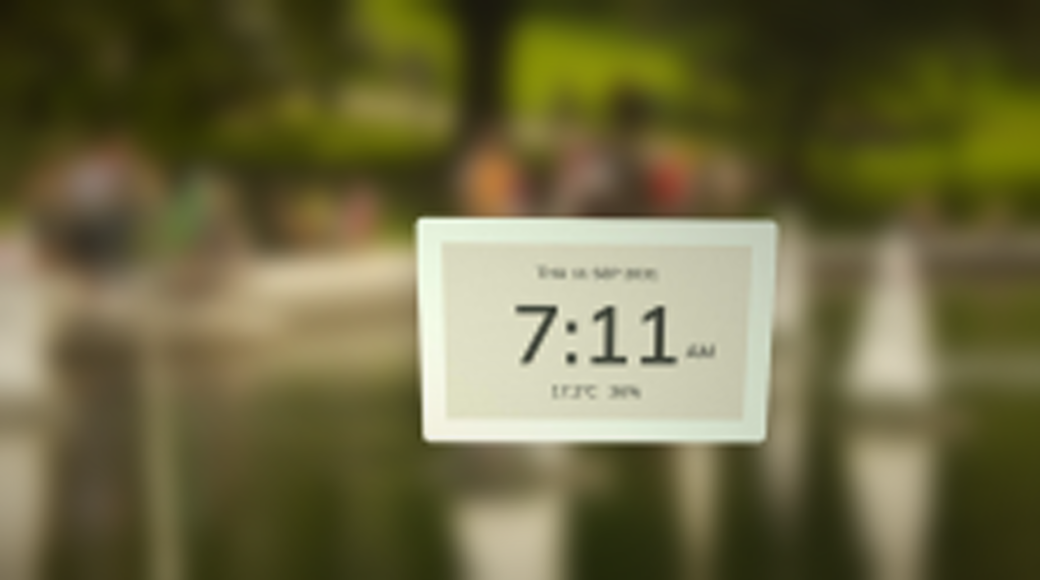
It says 7.11
